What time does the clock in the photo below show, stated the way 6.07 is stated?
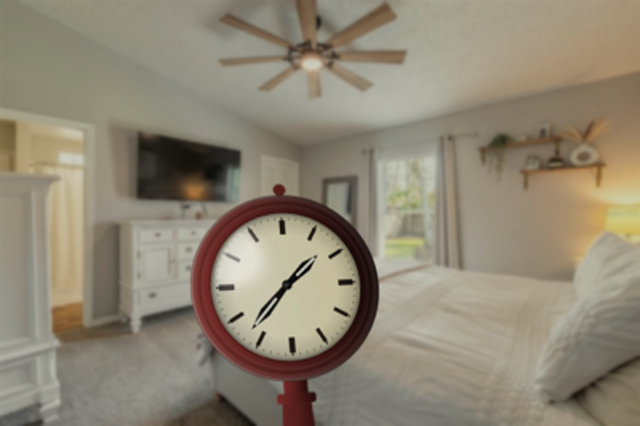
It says 1.37
